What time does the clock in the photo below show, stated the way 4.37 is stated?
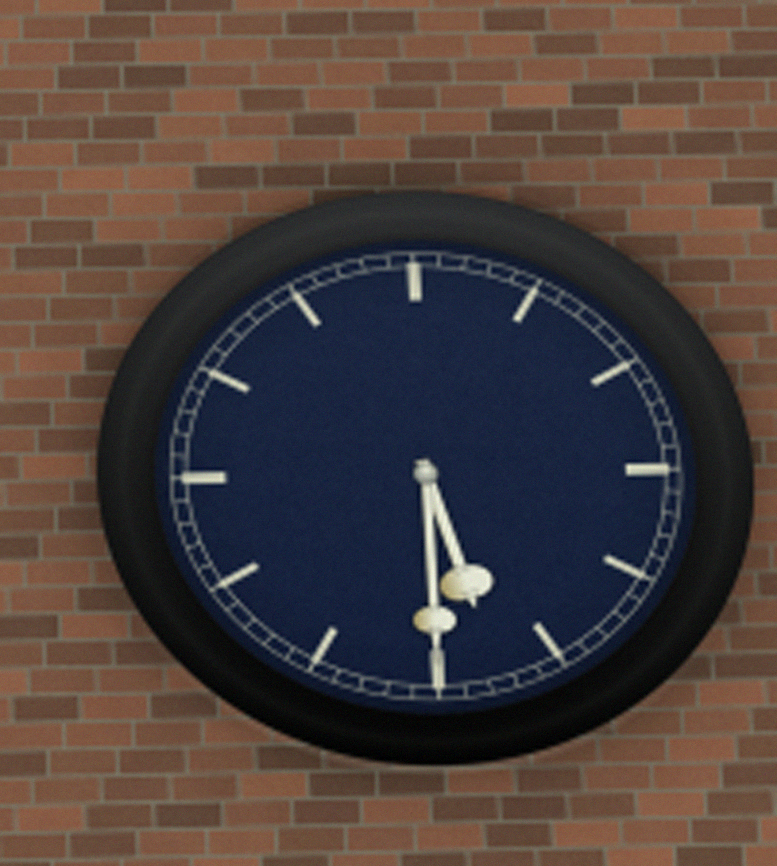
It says 5.30
